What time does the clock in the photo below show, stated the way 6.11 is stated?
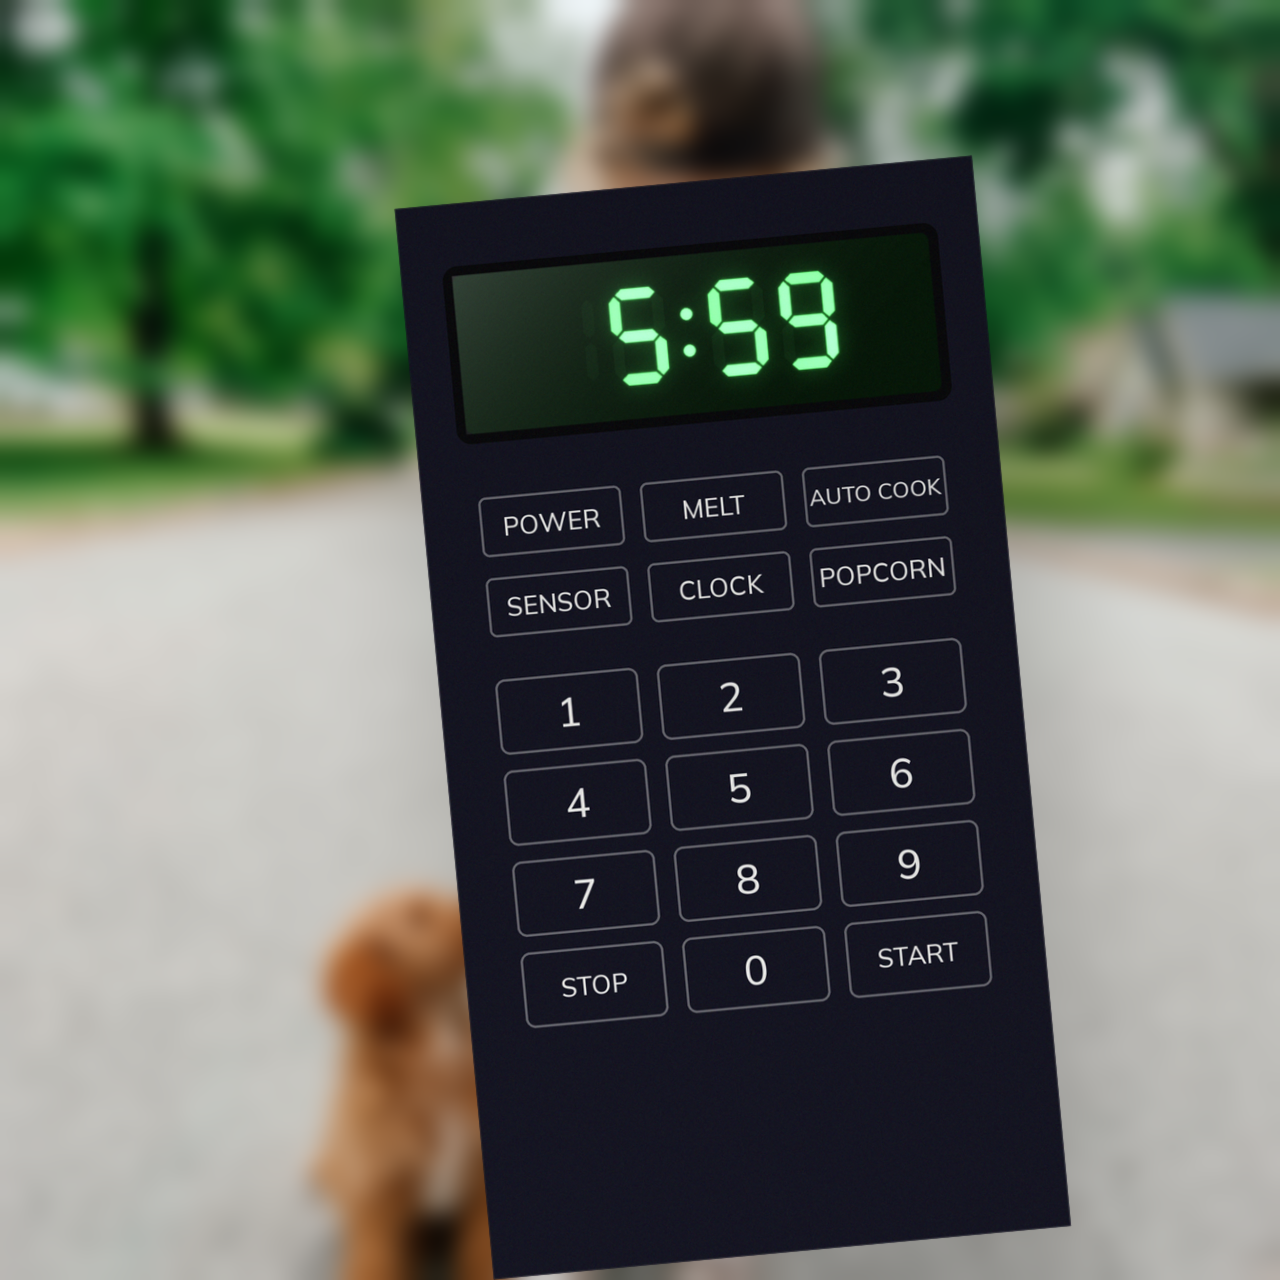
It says 5.59
